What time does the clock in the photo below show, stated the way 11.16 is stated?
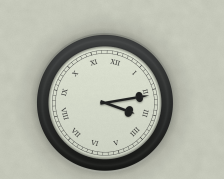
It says 3.11
